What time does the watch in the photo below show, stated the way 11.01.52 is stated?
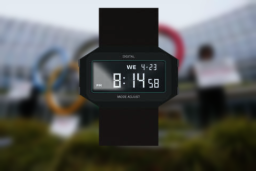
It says 8.14.58
